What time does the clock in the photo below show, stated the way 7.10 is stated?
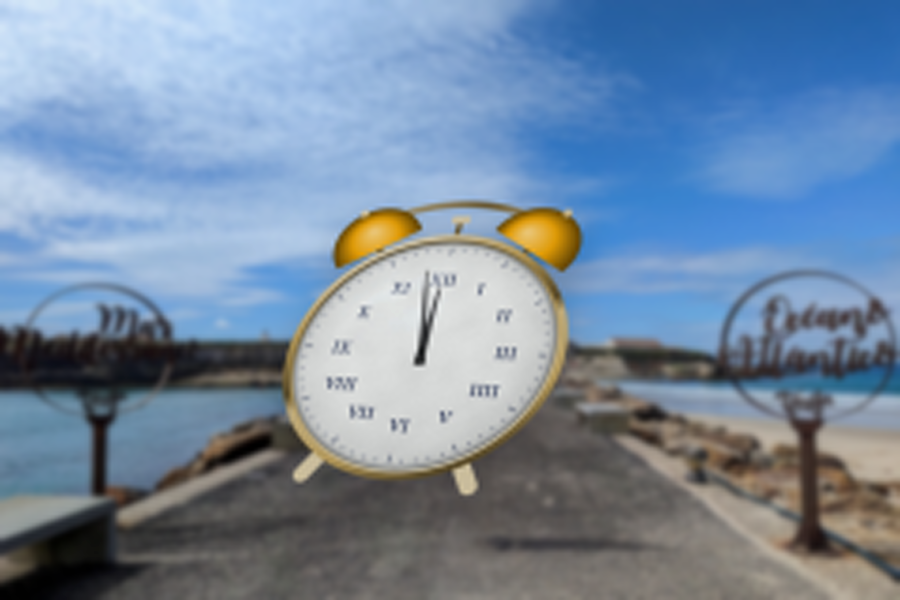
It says 11.58
